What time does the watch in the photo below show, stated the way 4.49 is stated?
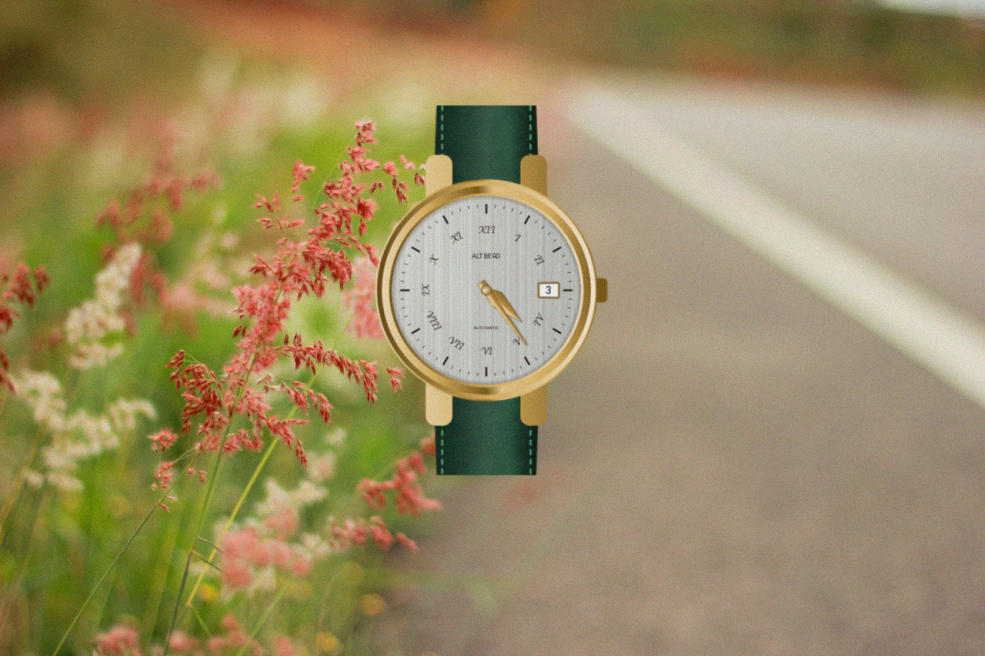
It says 4.24
